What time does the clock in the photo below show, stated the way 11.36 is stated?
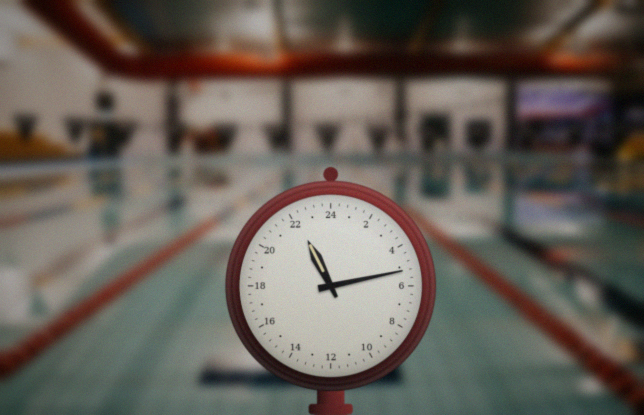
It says 22.13
